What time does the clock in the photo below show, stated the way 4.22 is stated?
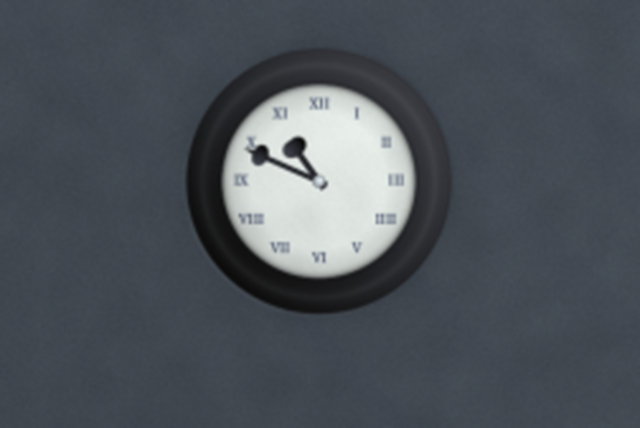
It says 10.49
